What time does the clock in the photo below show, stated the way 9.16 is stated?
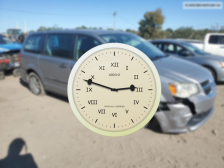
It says 2.48
